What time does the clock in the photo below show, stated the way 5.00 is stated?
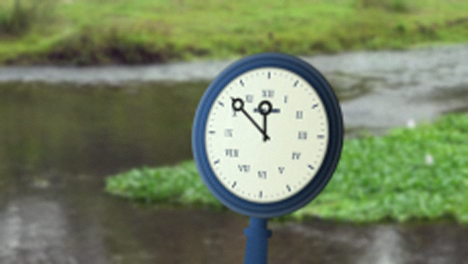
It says 11.52
